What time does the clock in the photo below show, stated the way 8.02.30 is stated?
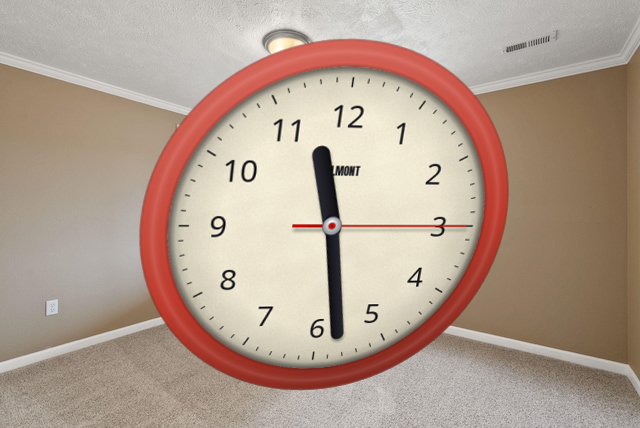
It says 11.28.15
